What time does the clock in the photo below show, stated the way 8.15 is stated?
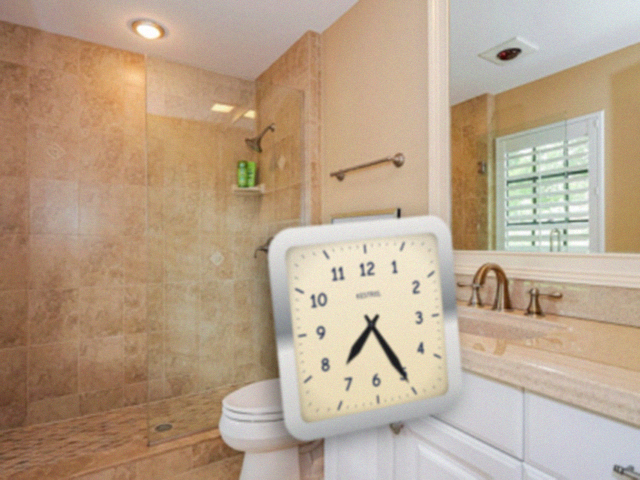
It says 7.25
